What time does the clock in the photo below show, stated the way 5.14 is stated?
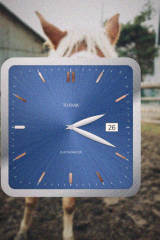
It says 2.19
